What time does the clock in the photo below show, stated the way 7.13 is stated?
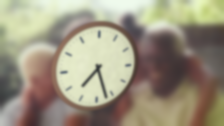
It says 7.27
